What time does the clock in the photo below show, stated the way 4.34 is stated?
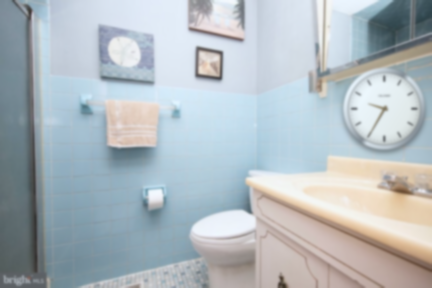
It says 9.35
